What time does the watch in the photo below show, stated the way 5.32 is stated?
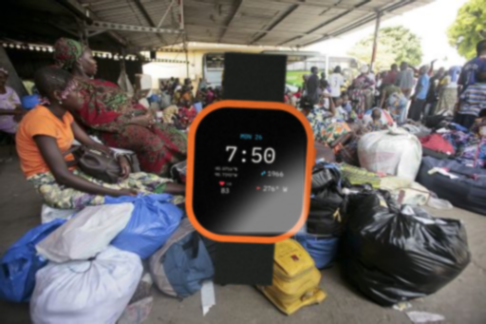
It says 7.50
